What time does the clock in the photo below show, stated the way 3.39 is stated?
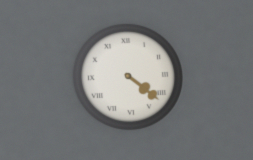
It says 4.22
